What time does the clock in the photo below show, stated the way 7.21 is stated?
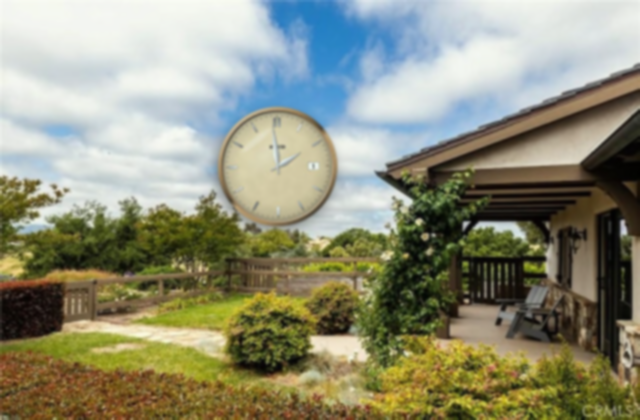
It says 1.59
